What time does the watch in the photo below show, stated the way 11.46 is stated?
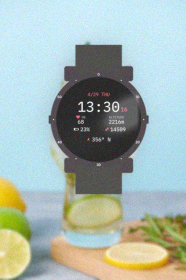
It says 13.30
